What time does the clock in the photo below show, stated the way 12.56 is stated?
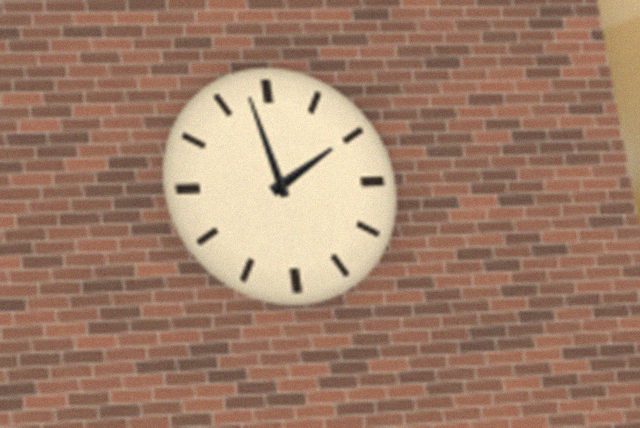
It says 1.58
